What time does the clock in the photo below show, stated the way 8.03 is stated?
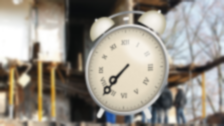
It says 7.37
